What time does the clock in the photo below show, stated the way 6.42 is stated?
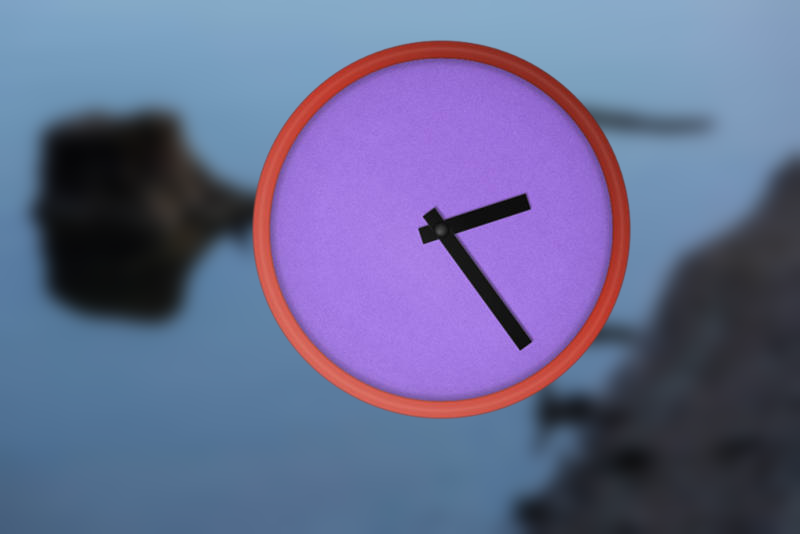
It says 2.24
